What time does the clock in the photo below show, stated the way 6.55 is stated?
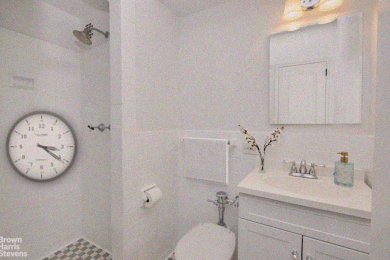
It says 3.21
